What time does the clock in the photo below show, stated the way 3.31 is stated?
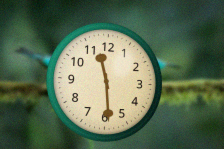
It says 11.29
